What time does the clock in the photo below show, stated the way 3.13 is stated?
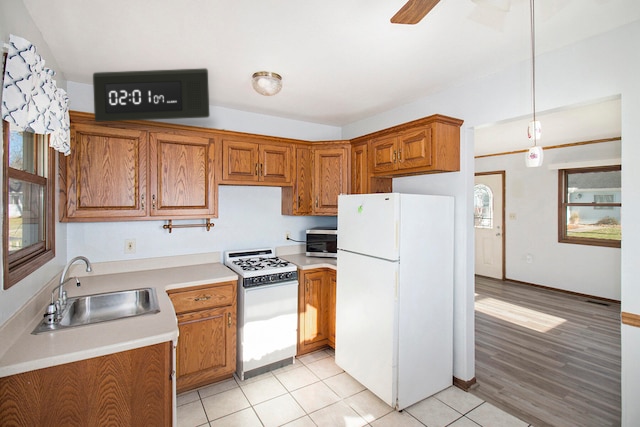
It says 2.01
